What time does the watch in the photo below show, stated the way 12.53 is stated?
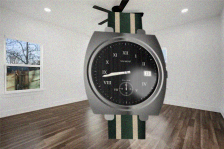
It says 8.43
